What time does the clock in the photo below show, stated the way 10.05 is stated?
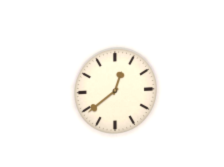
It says 12.39
